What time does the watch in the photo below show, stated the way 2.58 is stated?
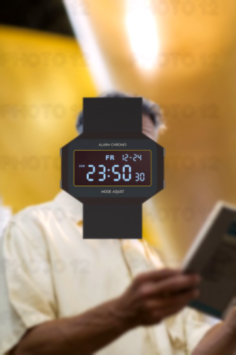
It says 23.50
